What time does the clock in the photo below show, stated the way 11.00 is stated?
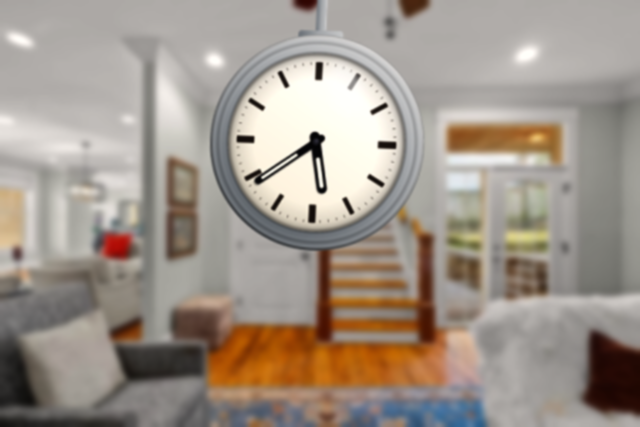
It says 5.39
